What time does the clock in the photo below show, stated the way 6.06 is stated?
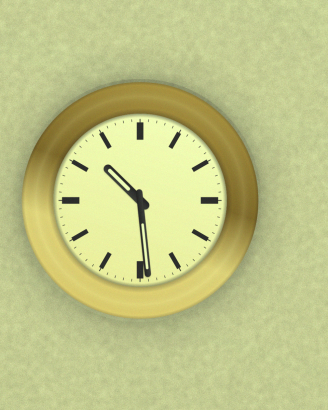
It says 10.29
